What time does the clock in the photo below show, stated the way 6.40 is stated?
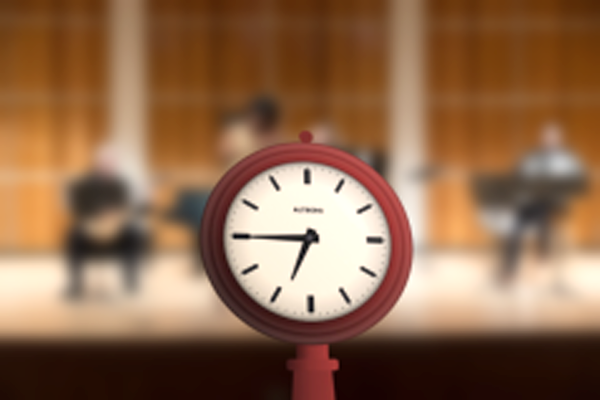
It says 6.45
